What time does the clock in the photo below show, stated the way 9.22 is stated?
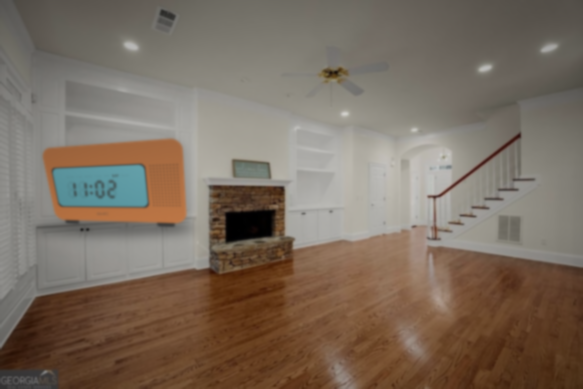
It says 11.02
